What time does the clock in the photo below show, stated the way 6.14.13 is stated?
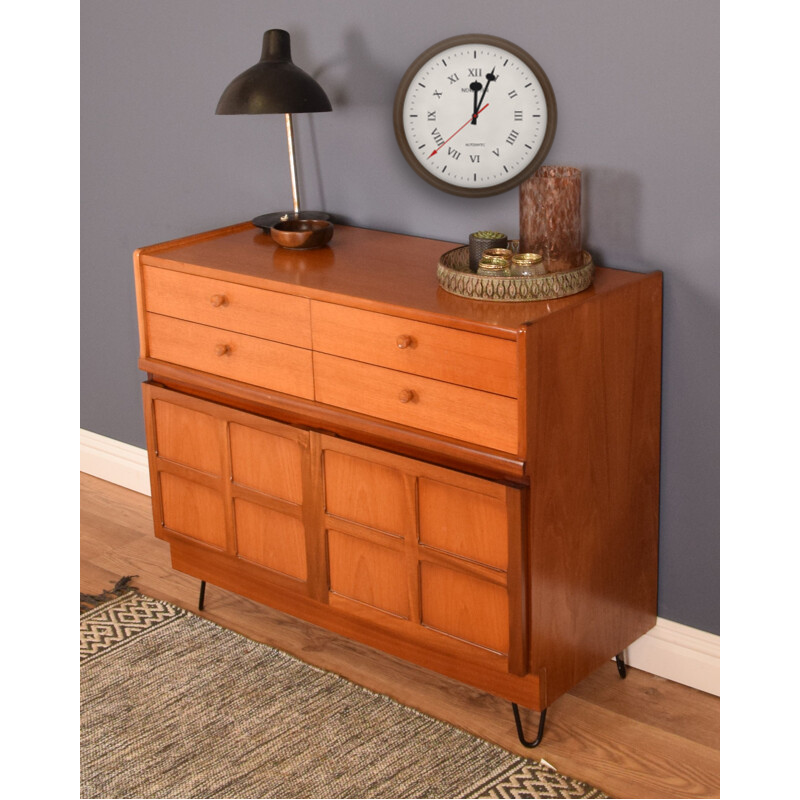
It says 12.03.38
